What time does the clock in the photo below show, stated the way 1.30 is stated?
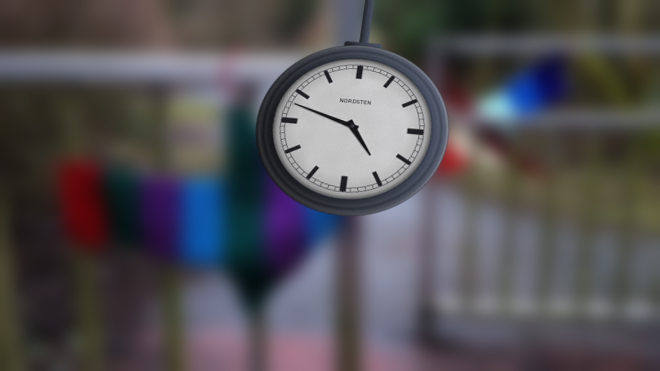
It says 4.48
